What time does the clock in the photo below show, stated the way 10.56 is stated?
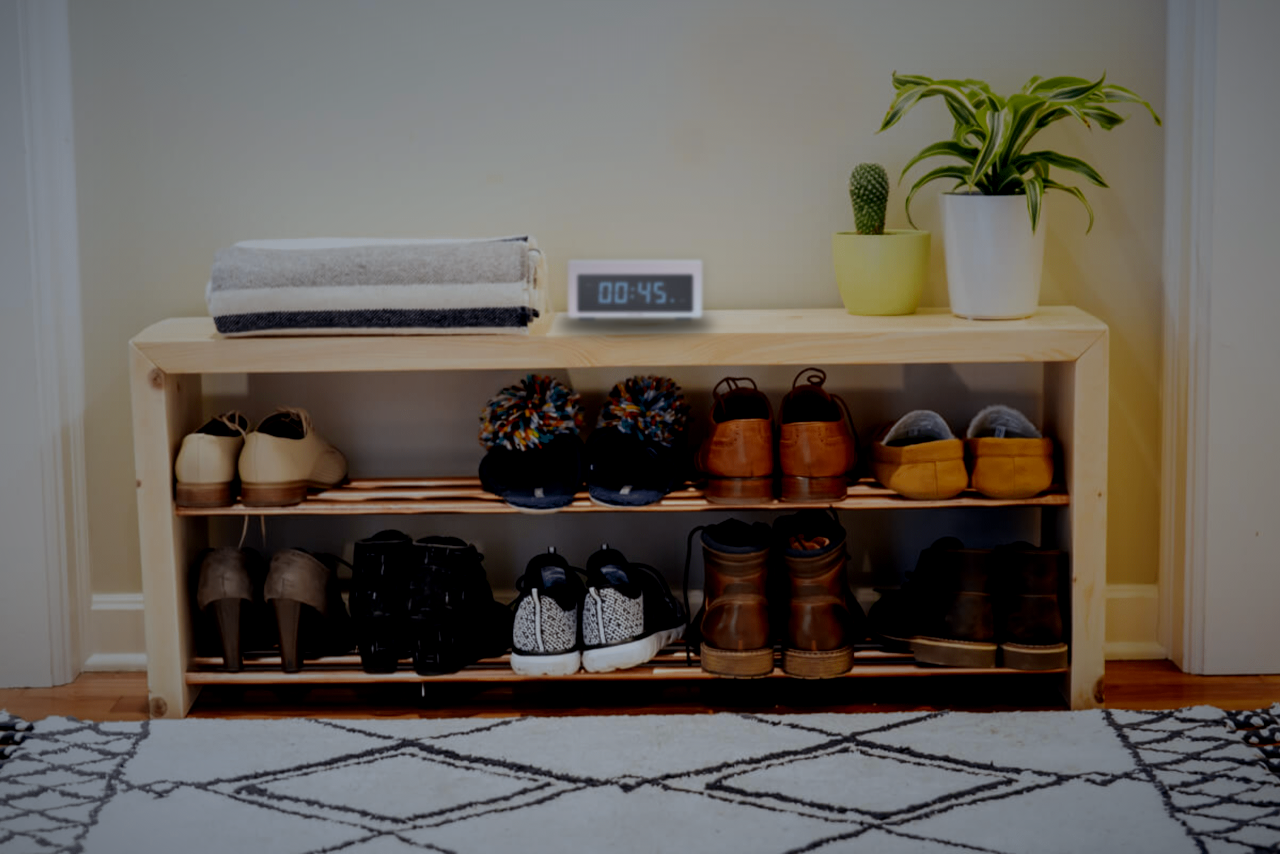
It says 0.45
